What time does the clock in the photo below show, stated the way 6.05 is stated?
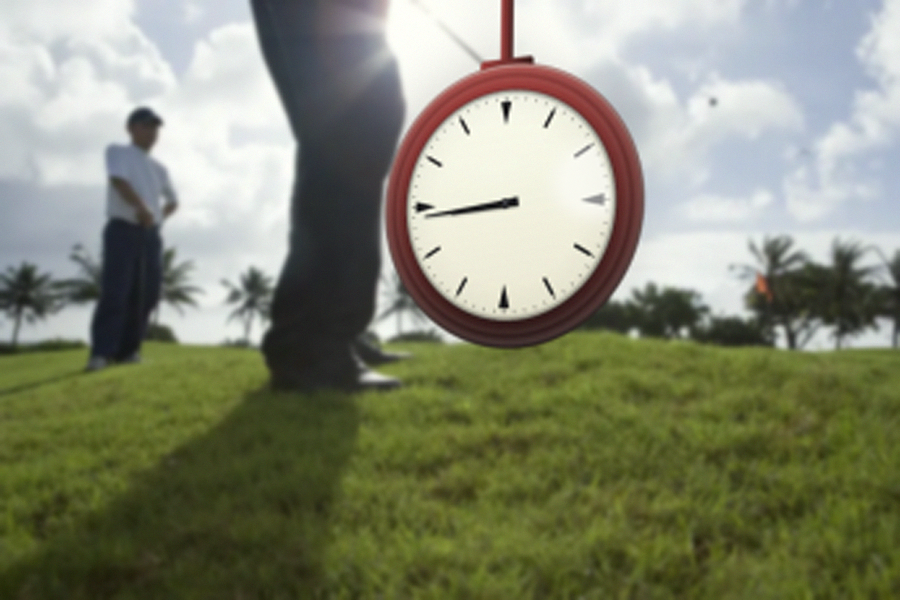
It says 8.44
